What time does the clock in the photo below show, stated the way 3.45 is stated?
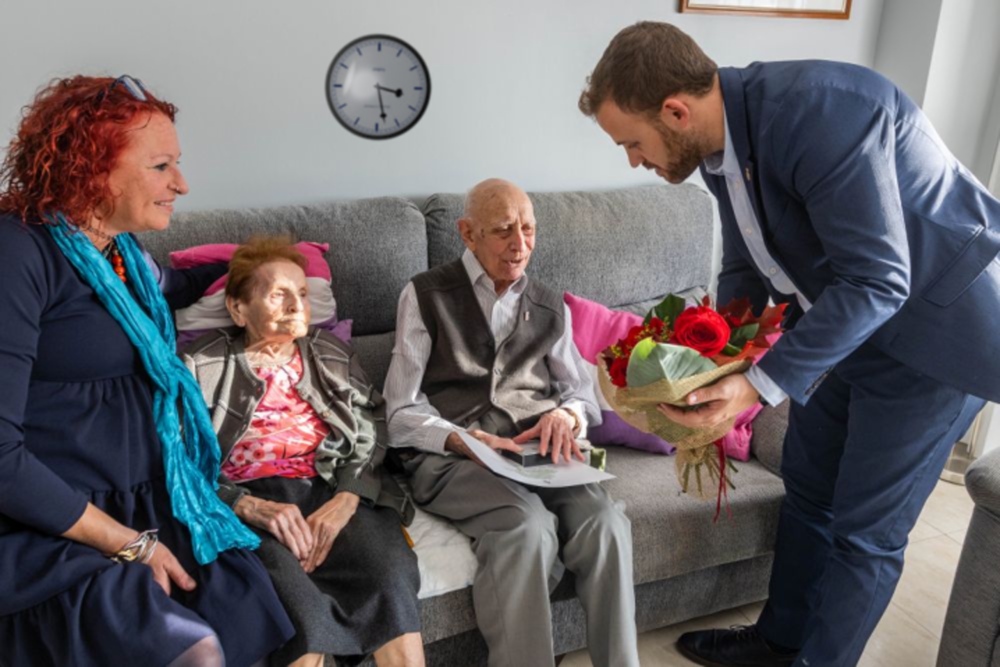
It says 3.28
